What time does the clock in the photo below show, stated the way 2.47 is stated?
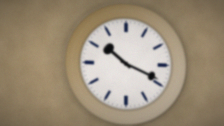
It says 10.19
